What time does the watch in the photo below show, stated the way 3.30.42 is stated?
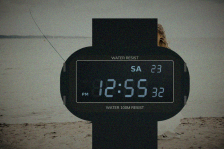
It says 12.55.32
